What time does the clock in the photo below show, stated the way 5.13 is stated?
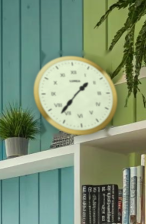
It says 1.37
